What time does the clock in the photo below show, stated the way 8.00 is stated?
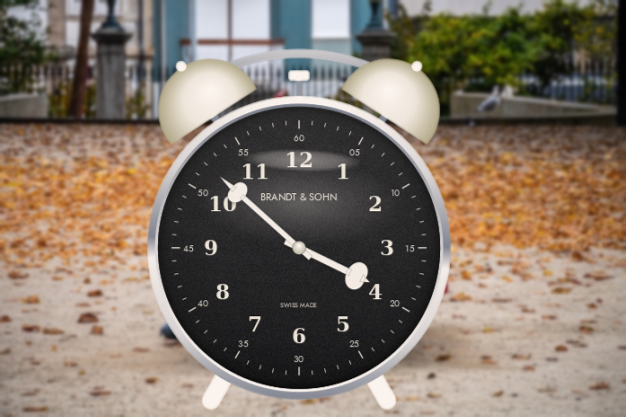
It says 3.52
